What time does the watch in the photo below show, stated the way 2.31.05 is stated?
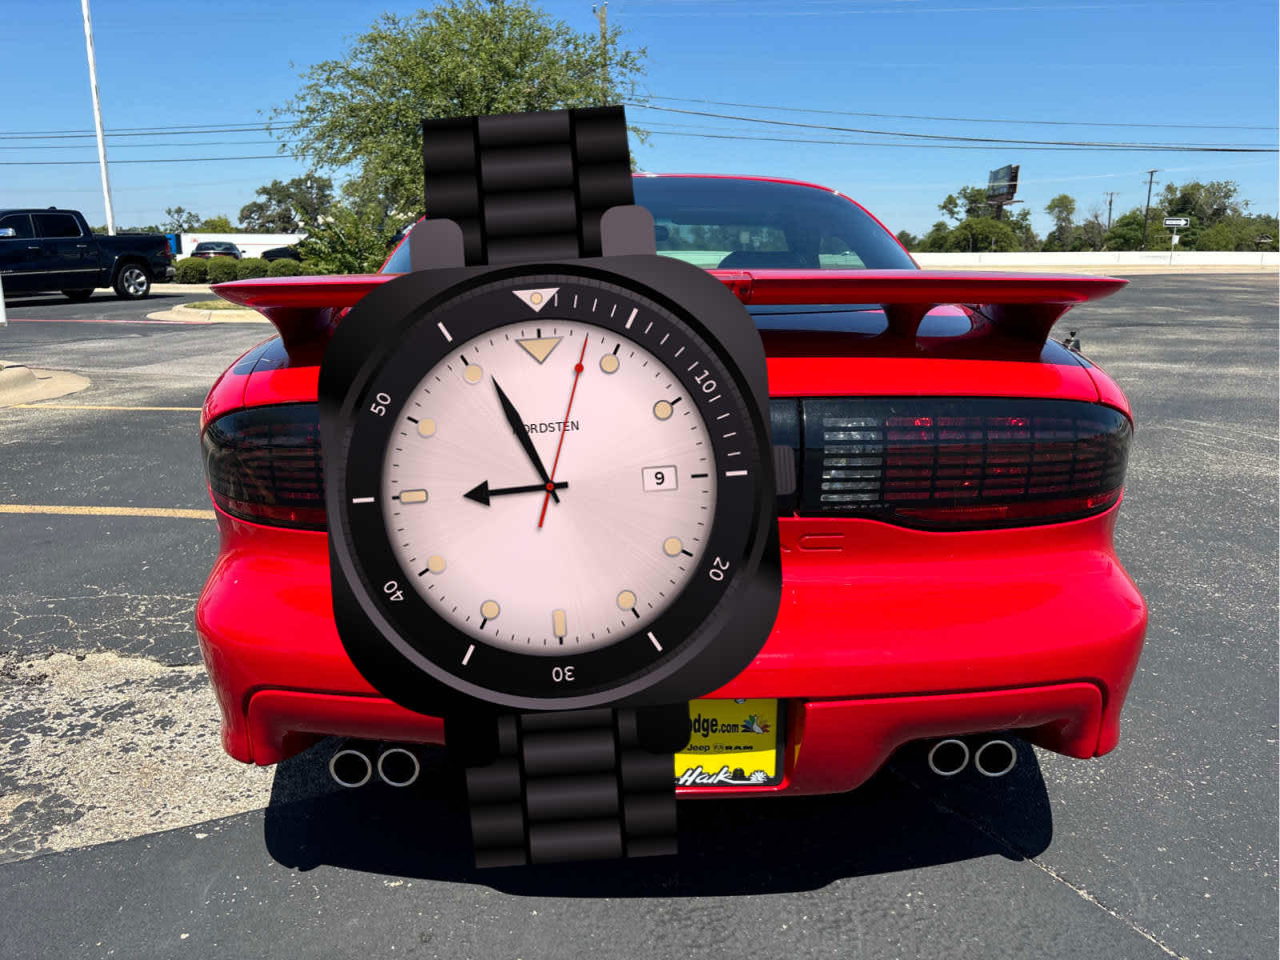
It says 8.56.03
